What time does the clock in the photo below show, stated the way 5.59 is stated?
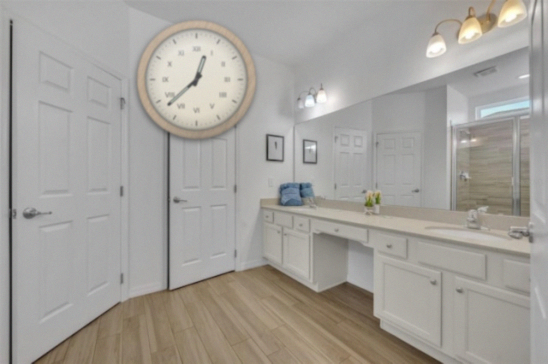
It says 12.38
